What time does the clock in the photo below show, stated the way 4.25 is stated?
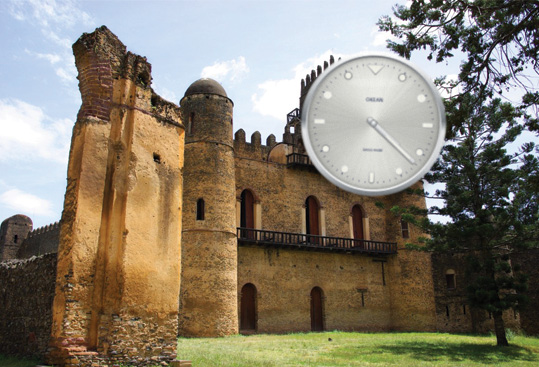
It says 4.22
